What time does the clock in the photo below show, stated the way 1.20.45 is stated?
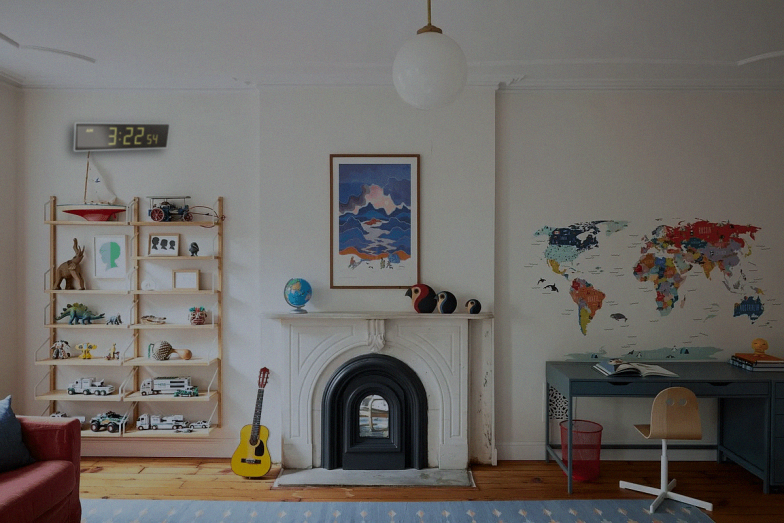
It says 3.22.54
